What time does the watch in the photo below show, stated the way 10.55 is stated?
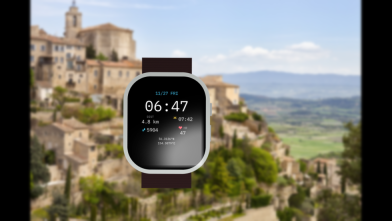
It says 6.47
